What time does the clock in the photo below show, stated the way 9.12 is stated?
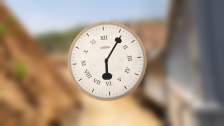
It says 6.06
